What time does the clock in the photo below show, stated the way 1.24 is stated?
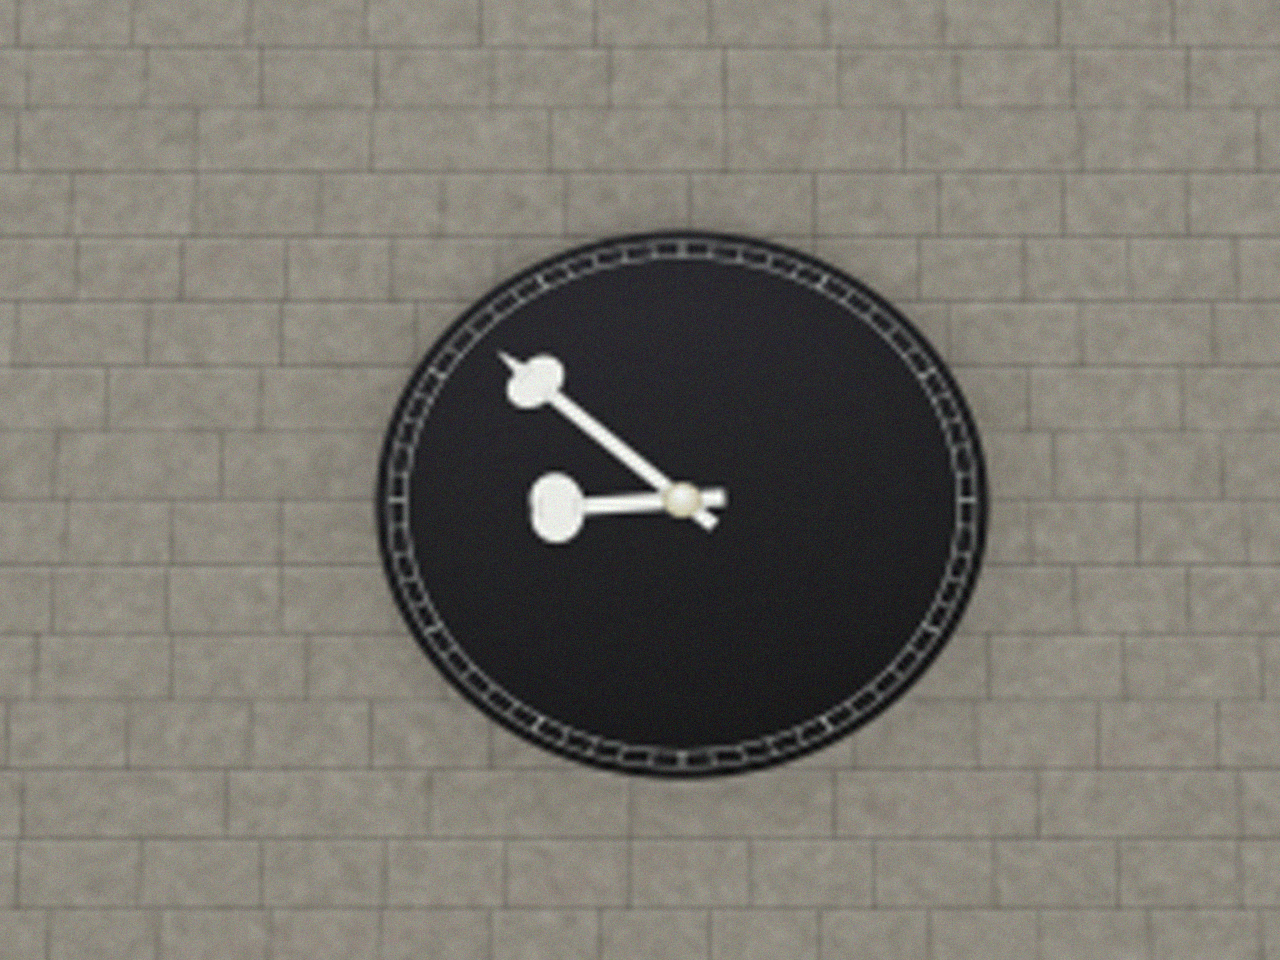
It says 8.52
